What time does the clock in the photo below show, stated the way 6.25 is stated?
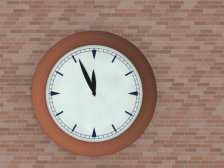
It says 11.56
